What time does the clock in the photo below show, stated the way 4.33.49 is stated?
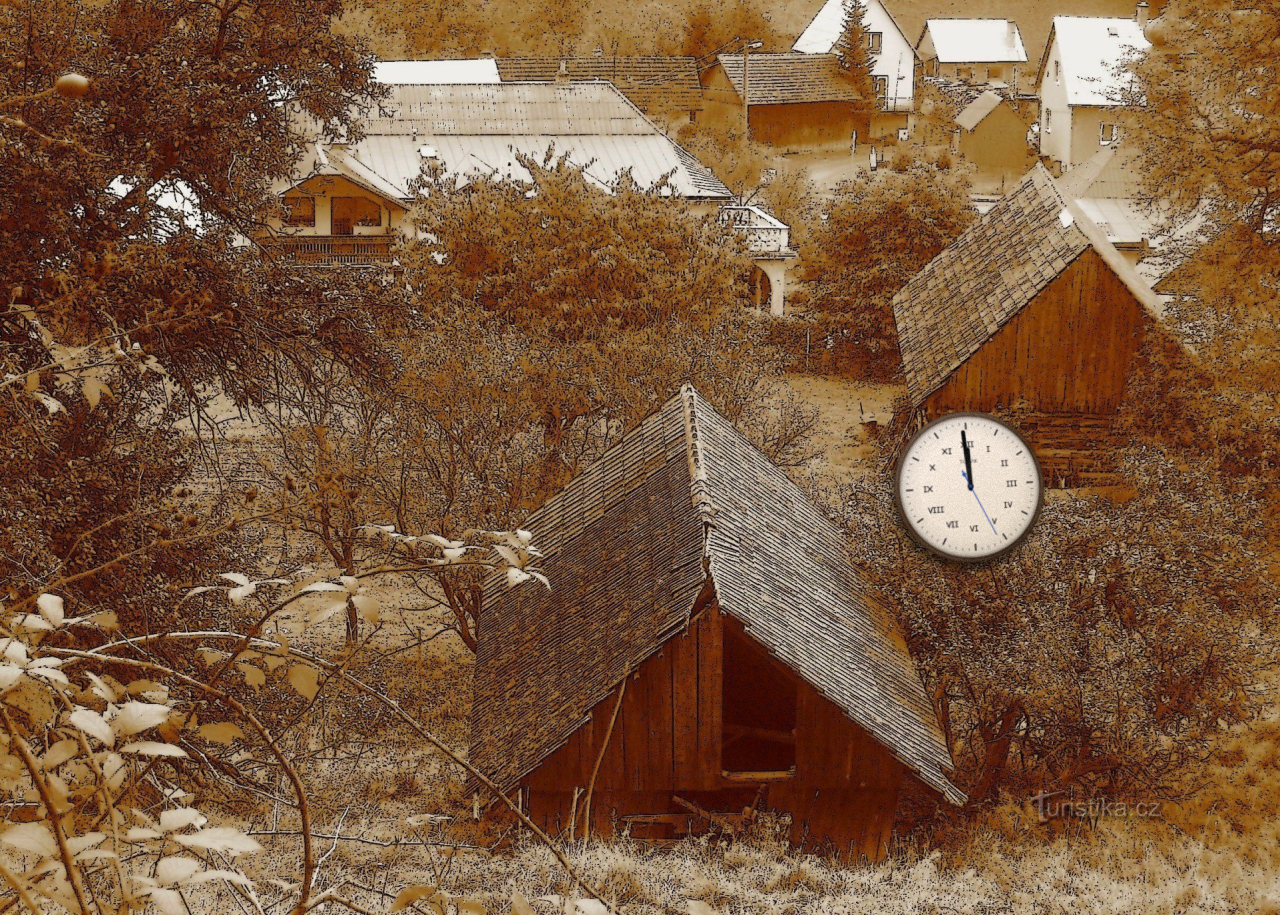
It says 11.59.26
